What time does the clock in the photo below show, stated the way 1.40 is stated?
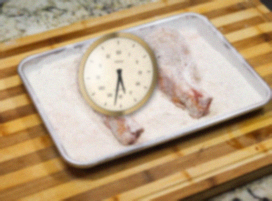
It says 5.32
